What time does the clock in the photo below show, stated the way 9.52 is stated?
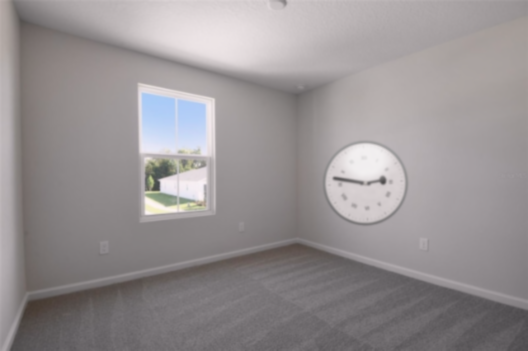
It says 2.47
